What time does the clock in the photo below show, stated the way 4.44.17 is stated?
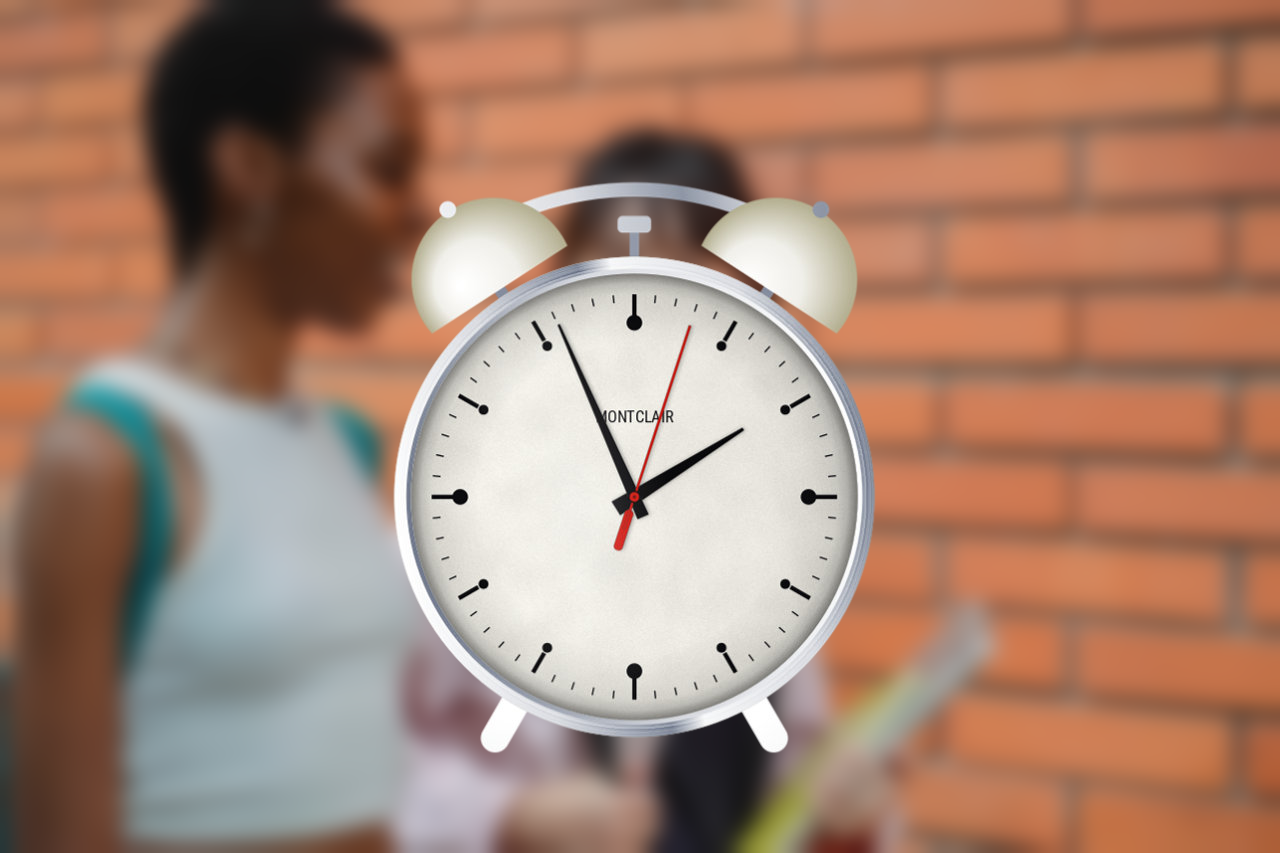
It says 1.56.03
